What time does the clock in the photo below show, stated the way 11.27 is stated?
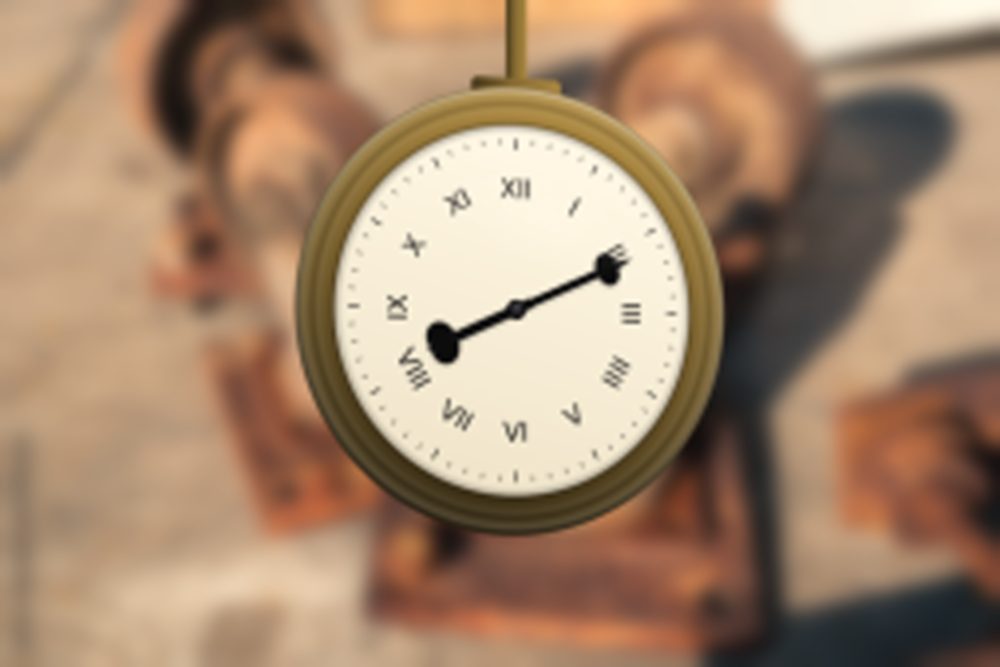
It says 8.11
